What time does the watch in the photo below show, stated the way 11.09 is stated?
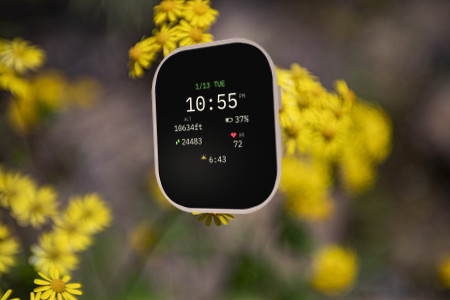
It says 10.55
